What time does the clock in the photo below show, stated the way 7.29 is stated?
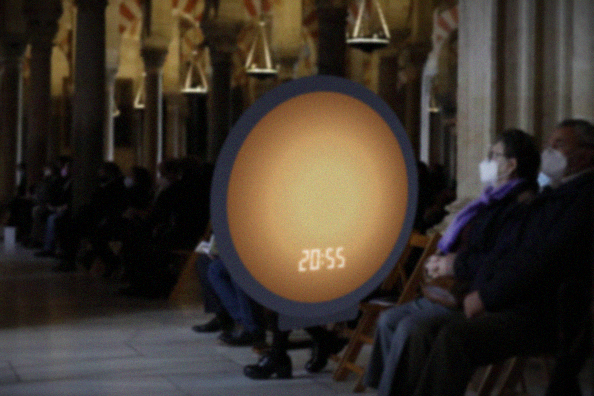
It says 20.55
